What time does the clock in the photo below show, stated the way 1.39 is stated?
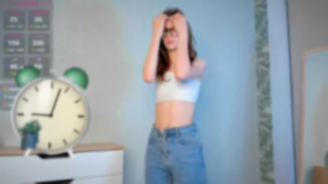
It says 9.03
